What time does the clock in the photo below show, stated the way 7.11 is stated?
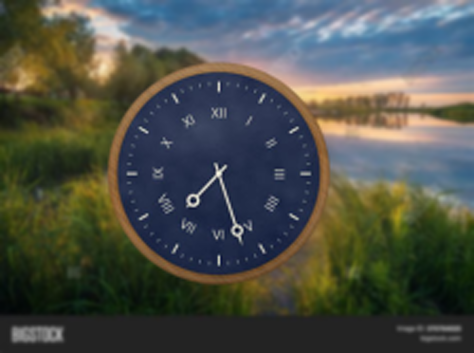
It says 7.27
